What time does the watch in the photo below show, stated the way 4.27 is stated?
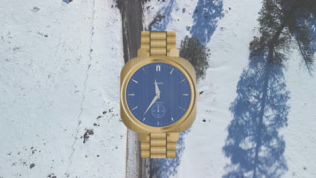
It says 11.36
